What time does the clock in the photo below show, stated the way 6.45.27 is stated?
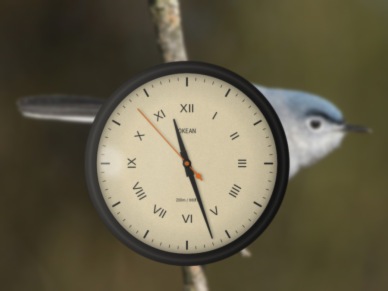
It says 11.26.53
